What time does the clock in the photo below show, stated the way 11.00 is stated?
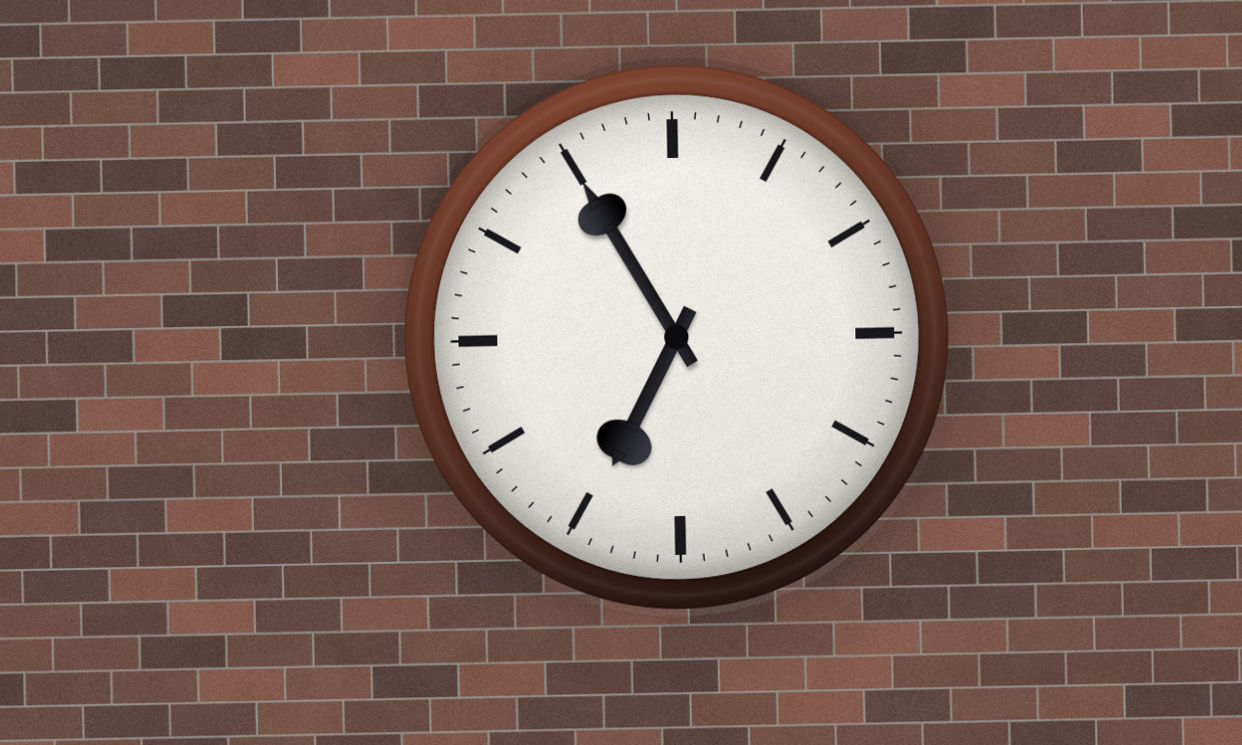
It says 6.55
